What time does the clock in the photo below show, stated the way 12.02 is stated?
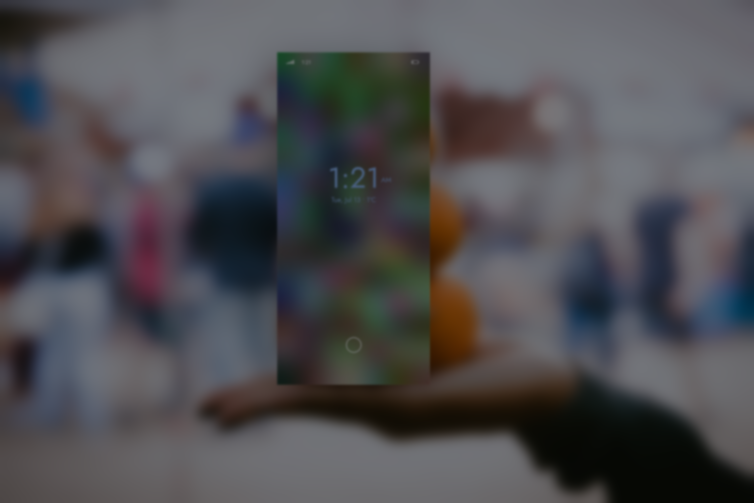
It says 1.21
